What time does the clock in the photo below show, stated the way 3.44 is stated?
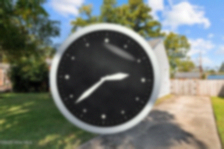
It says 2.38
